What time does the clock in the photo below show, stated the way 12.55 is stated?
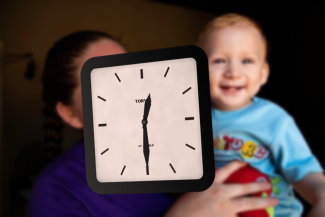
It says 12.30
